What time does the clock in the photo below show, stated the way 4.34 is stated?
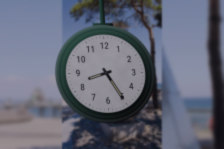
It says 8.25
